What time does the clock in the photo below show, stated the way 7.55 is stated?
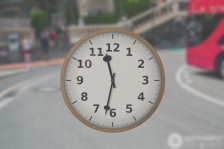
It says 11.32
